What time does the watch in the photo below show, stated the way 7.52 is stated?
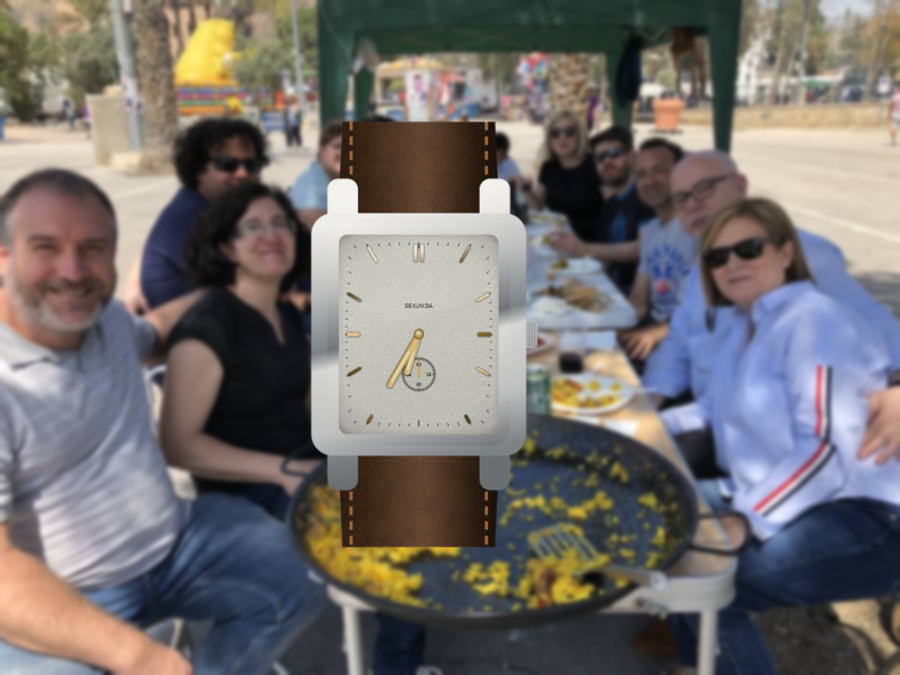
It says 6.35
